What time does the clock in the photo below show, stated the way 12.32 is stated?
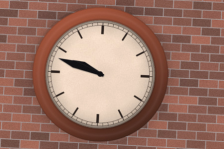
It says 9.48
